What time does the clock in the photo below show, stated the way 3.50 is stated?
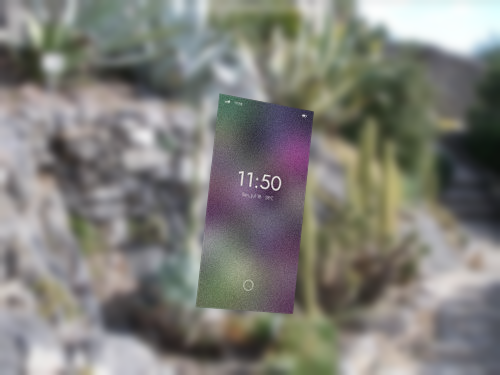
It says 11.50
